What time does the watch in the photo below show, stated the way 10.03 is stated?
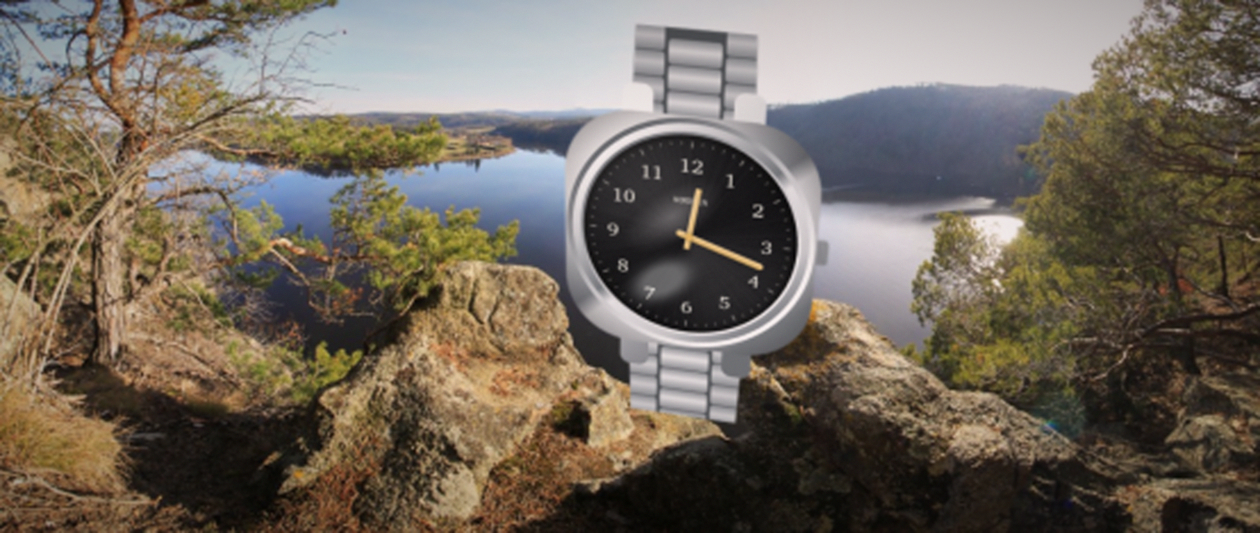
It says 12.18
